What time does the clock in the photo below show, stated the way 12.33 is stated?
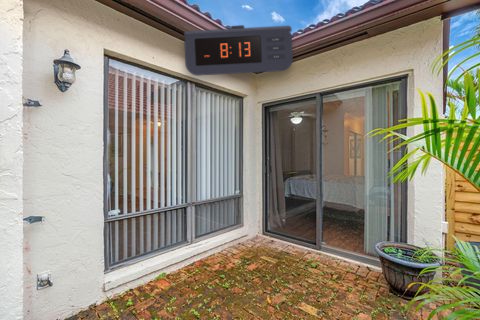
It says 8.13
